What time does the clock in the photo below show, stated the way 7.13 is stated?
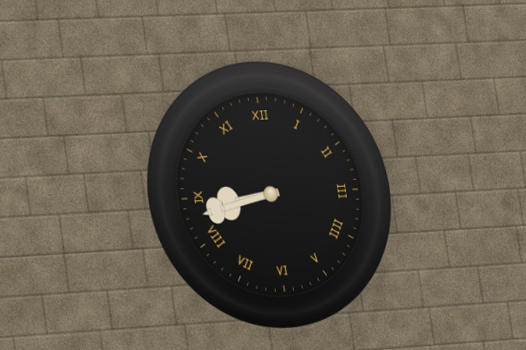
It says 8.43
